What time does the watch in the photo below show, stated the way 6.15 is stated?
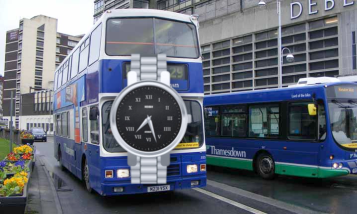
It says 7.27
